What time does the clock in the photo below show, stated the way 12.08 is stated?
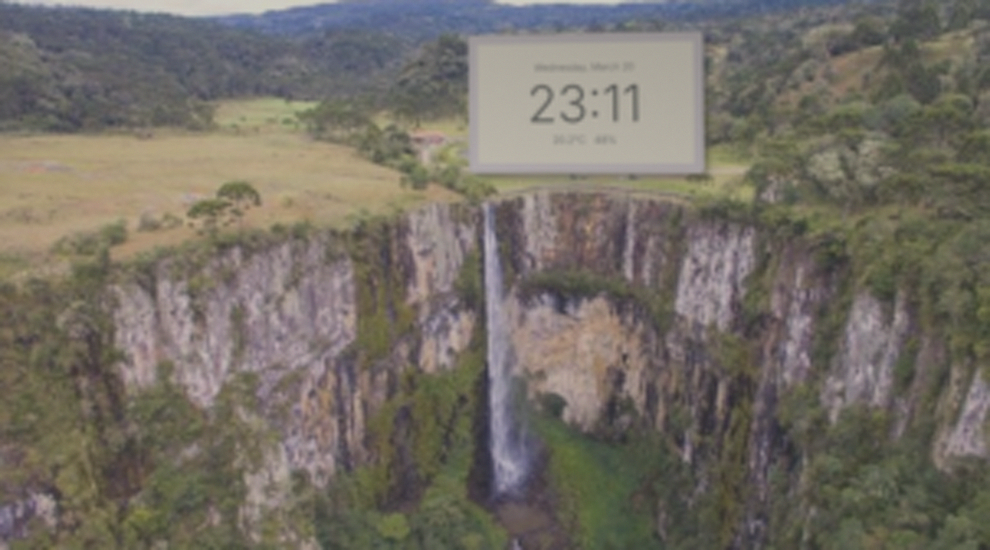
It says 23.11
